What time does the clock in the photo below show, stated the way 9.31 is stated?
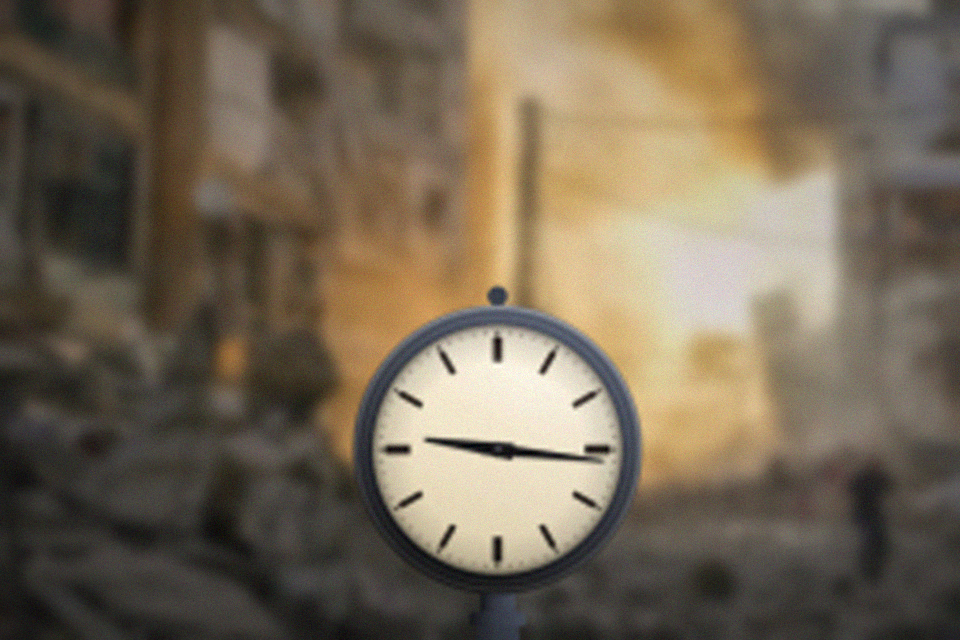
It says 9.16
